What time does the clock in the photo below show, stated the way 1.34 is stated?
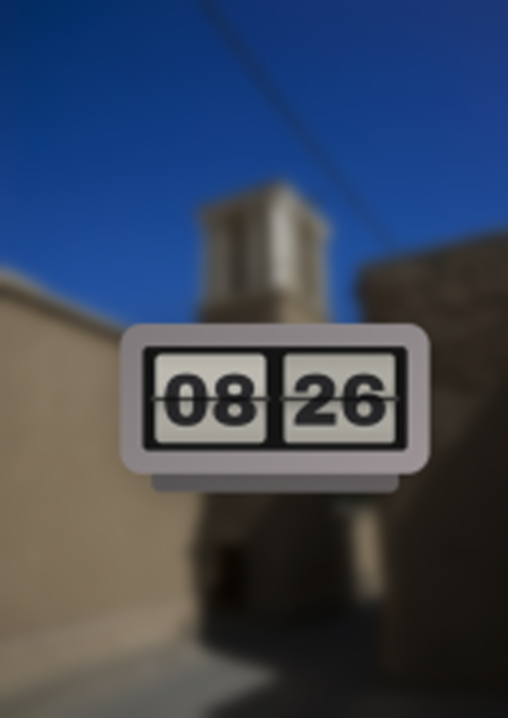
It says 8.26
